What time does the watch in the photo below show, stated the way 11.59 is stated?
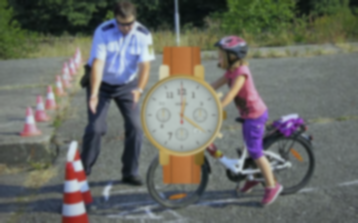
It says 12.21
